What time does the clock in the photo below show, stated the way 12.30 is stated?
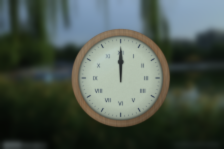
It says 12.00
